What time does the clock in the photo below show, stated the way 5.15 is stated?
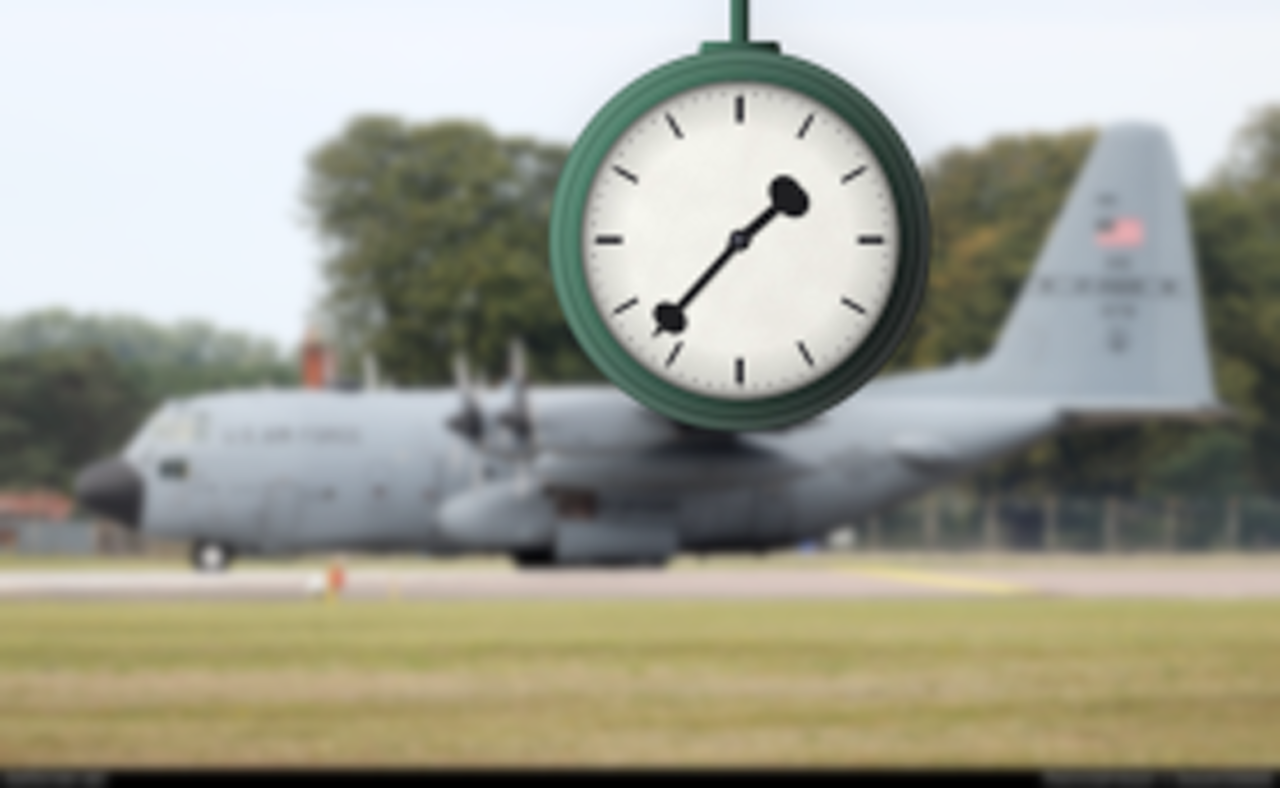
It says 1.37
